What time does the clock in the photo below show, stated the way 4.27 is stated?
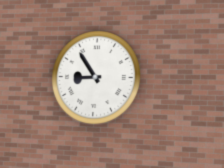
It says 8.54
